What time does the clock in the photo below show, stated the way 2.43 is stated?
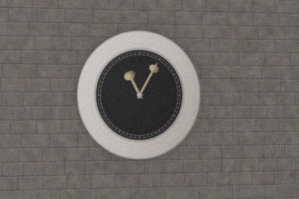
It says 11.05
